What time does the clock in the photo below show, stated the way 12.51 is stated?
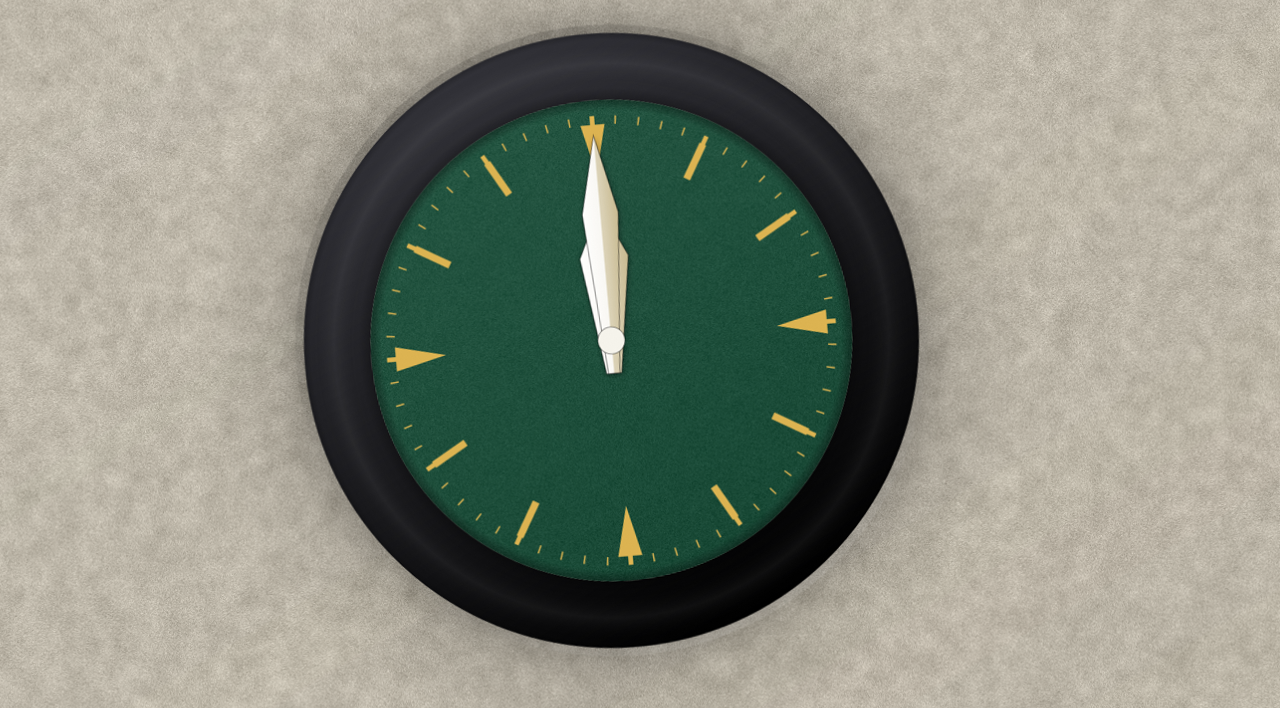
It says 12.00
